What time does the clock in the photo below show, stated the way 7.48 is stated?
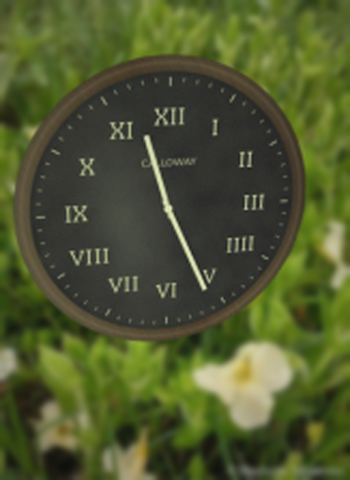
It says 11.26
